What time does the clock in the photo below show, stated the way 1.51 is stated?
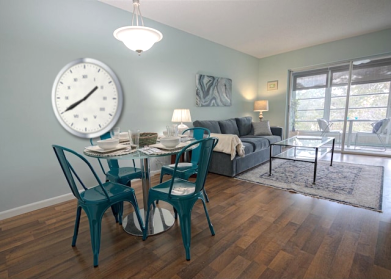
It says 1.40
